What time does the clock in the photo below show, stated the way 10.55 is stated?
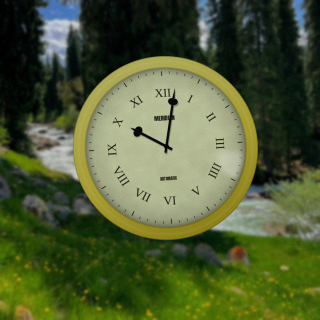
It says 10.02
